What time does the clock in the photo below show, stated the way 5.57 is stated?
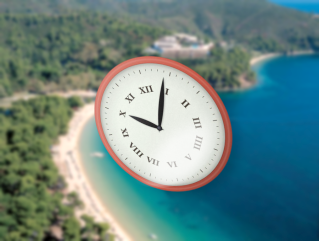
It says 10.04
